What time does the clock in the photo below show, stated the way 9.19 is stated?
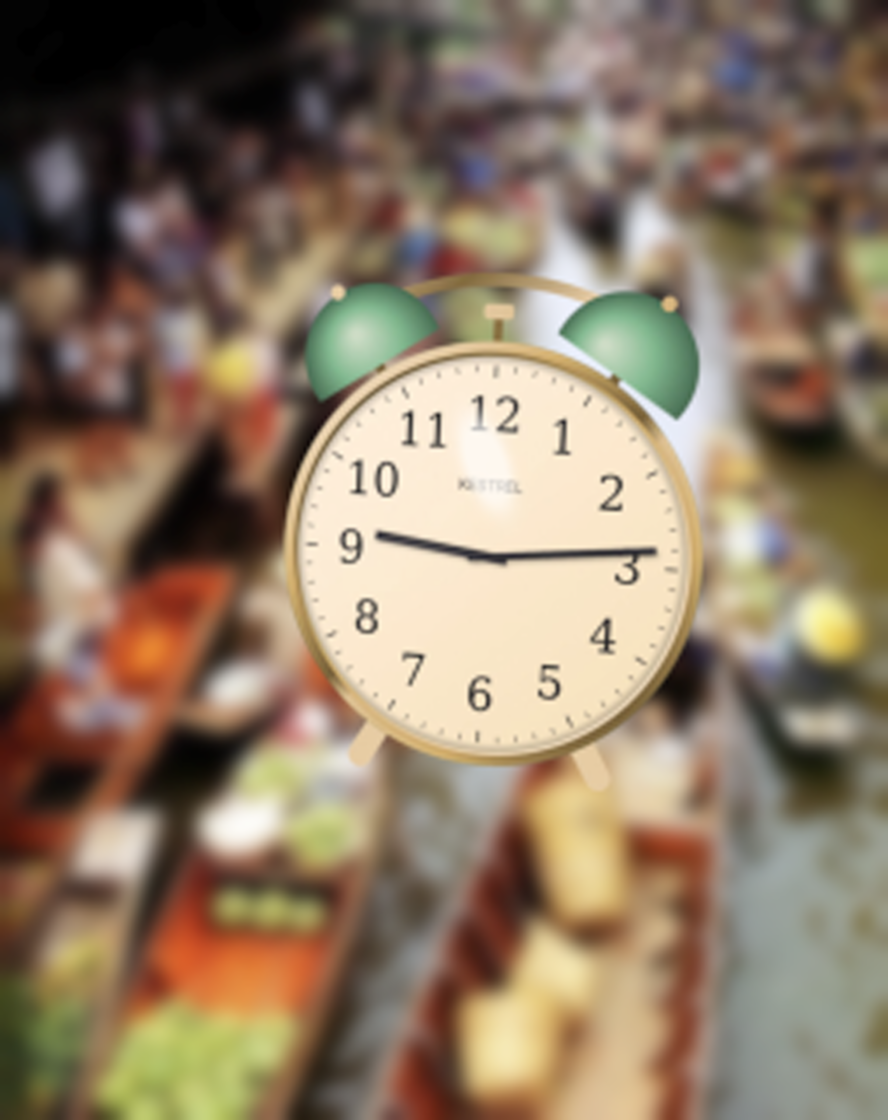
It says 9.14
